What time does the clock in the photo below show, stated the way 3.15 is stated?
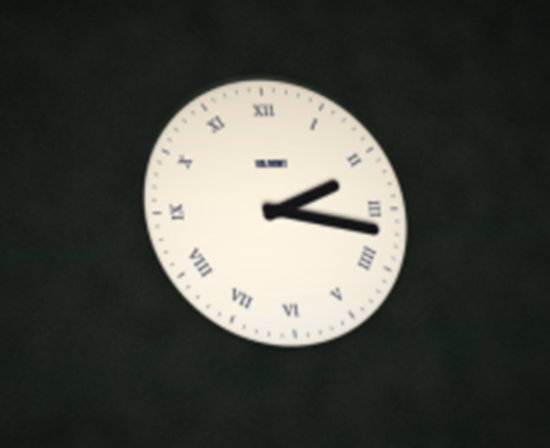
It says 2.17
